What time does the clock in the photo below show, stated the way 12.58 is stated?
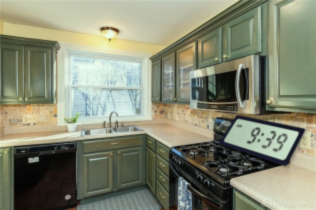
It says 9.39
